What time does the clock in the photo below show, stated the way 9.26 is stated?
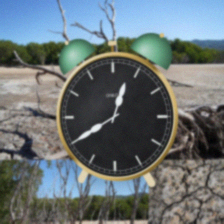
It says 12.40
